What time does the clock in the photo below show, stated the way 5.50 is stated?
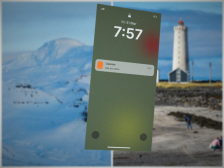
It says 7.57
